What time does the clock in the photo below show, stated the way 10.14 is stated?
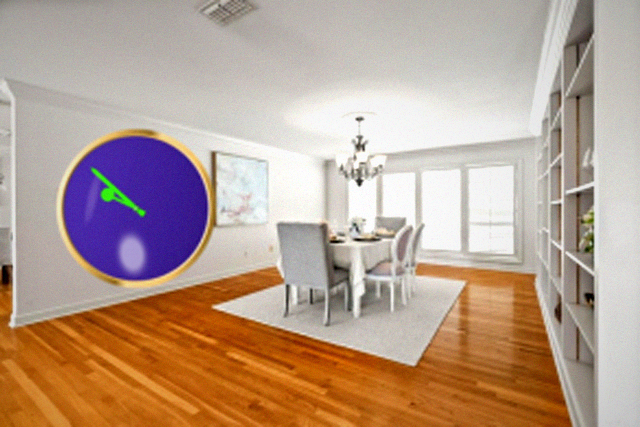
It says 9.52
